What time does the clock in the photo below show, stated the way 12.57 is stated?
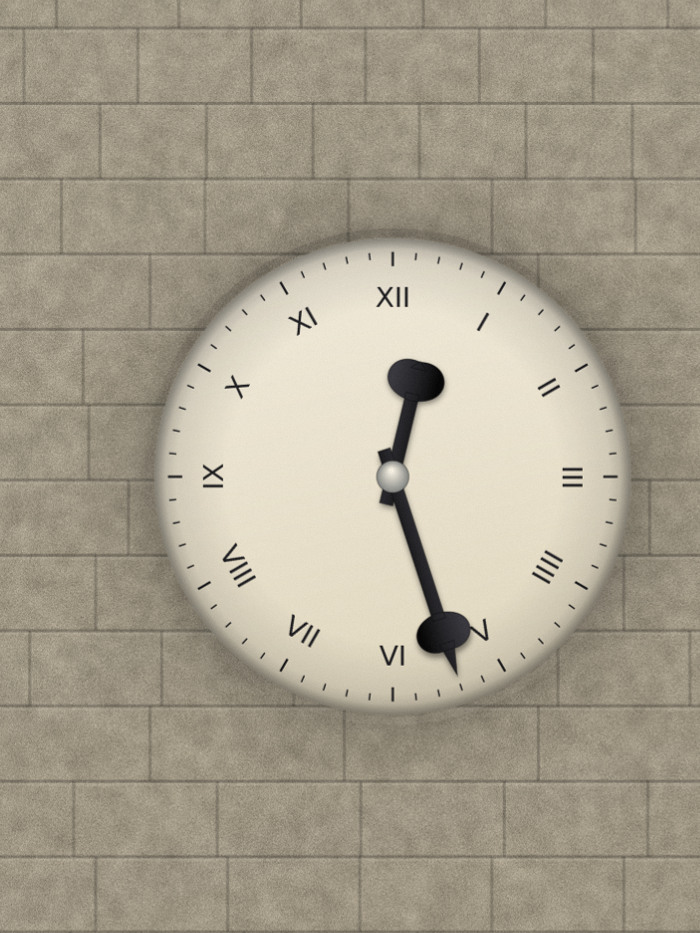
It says 12.27
